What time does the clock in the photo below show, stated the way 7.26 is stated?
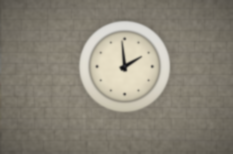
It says 1.59
